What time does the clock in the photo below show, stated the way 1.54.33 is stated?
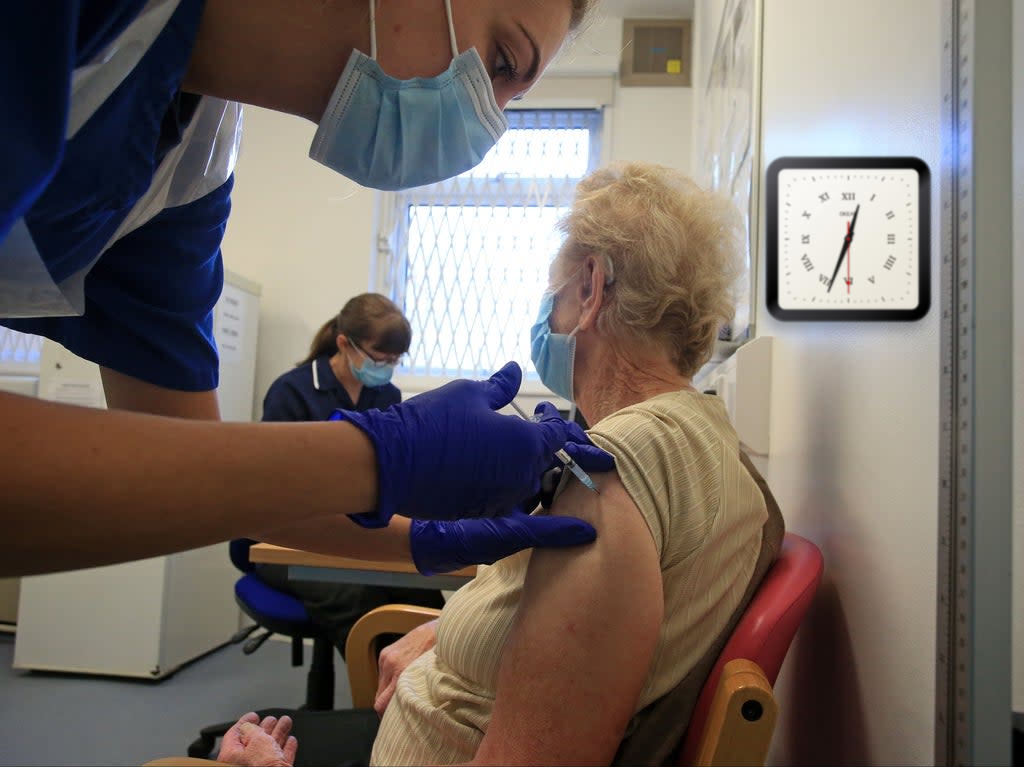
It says 12.33.30
